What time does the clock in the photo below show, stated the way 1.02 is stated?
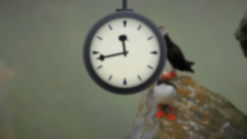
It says 11.43
